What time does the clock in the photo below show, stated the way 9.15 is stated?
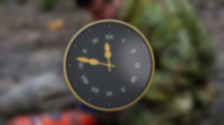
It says 11.47
